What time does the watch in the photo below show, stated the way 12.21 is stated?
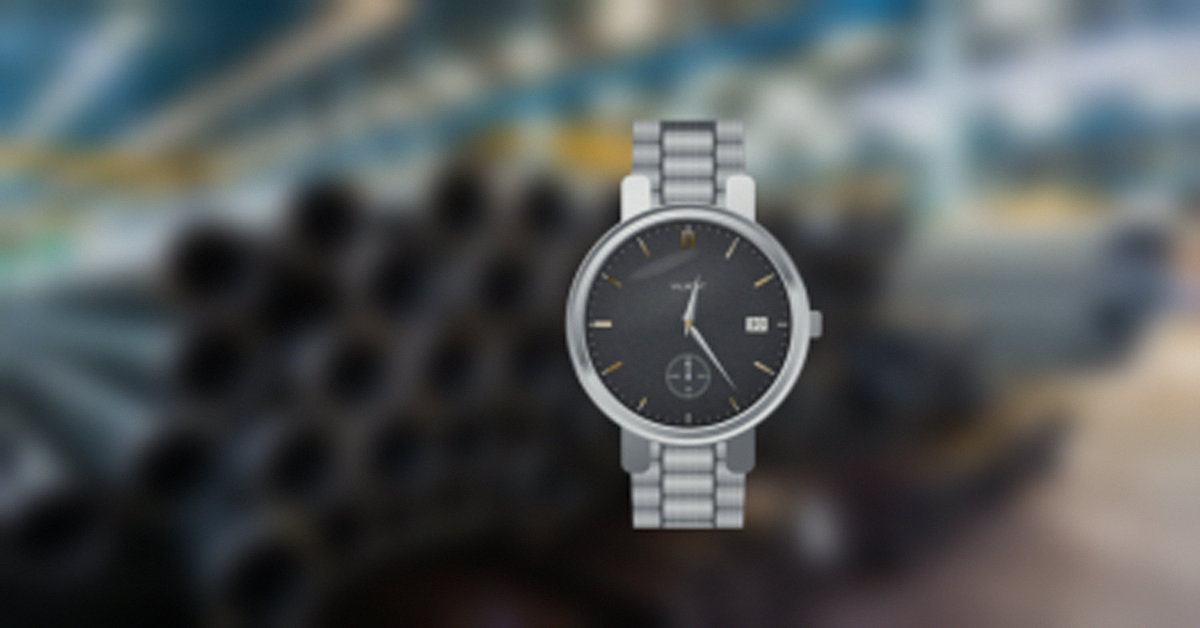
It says 12.24
